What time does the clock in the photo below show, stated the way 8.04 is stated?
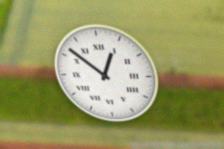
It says 12.52
